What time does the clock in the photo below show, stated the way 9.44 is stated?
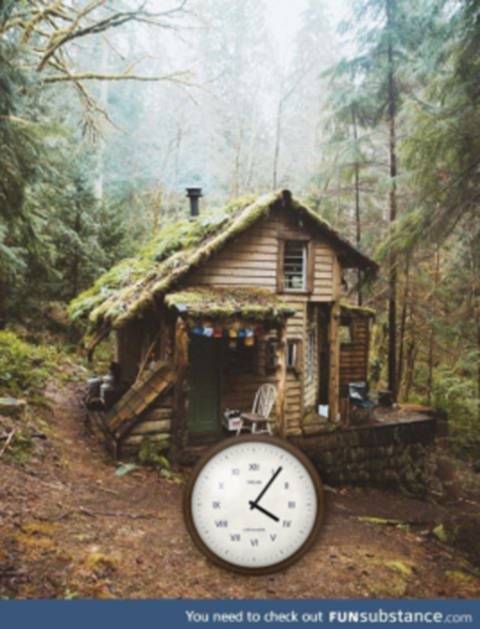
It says 4.06
